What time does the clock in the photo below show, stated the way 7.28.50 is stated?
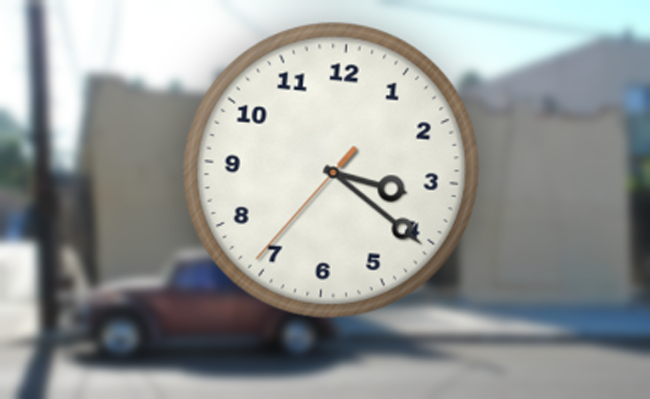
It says 3.20.36
